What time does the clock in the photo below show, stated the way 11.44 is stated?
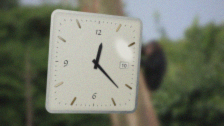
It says 12.22
